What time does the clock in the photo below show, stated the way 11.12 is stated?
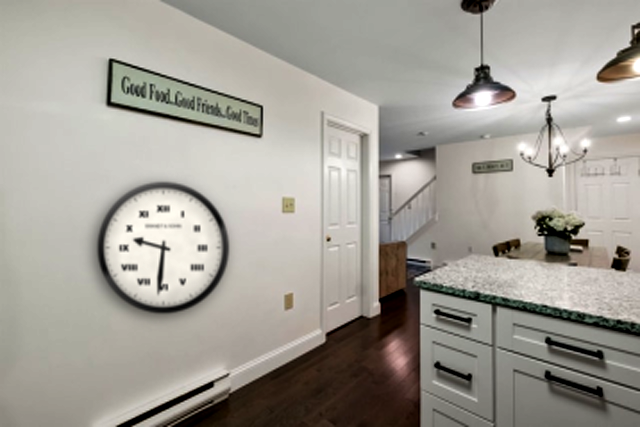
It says 9.31
